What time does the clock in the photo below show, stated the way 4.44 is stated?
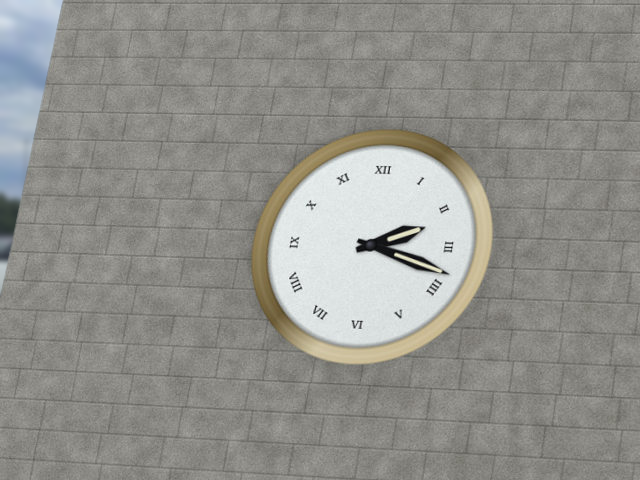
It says 2.18
